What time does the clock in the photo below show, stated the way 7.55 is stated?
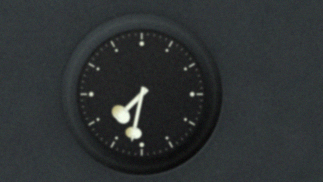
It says 7.32
